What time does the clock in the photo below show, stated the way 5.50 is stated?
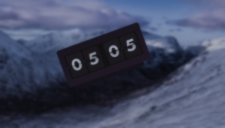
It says 5.05
